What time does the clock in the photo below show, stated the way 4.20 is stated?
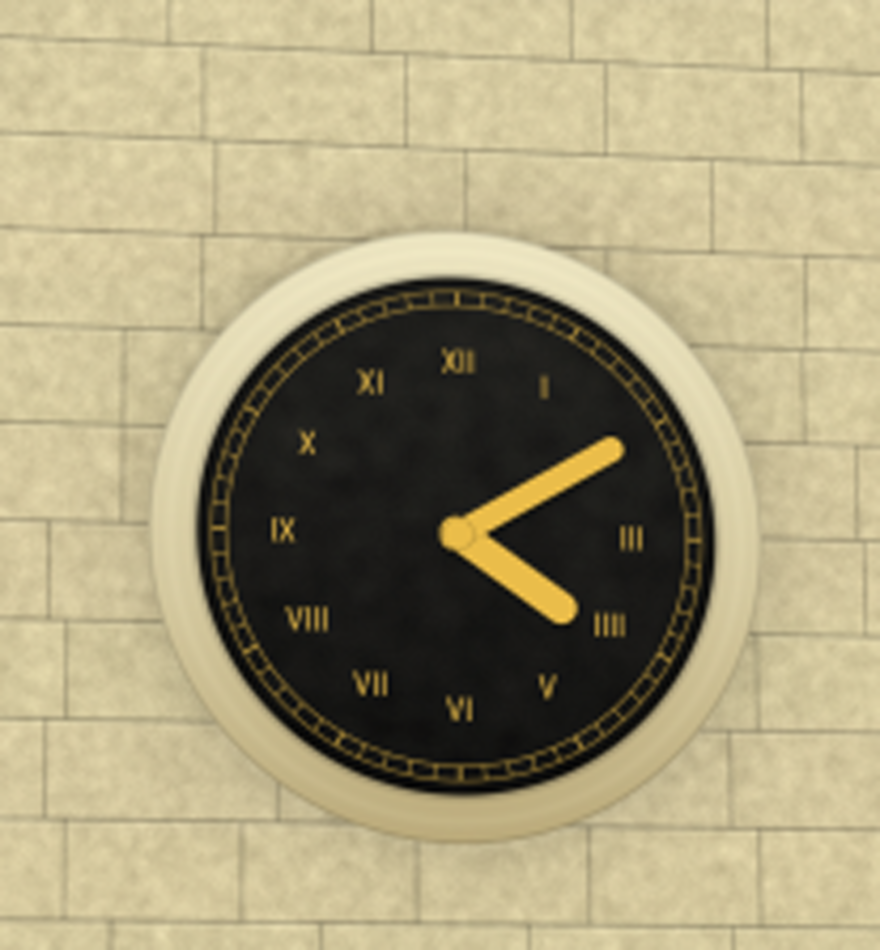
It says 4.10
